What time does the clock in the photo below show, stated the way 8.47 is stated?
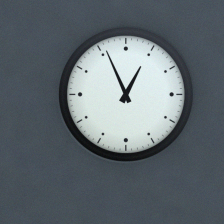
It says 12.56
